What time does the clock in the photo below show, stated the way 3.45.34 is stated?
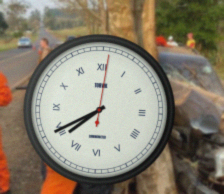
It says 7.40.01
